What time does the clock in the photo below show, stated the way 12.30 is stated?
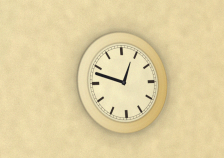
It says 12.48
